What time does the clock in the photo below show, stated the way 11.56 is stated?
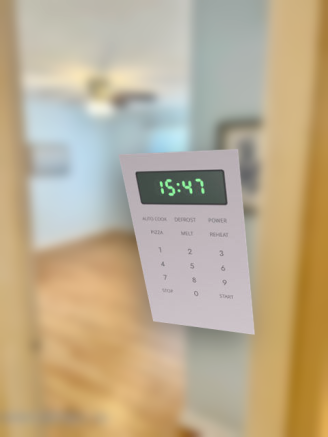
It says 15.47
